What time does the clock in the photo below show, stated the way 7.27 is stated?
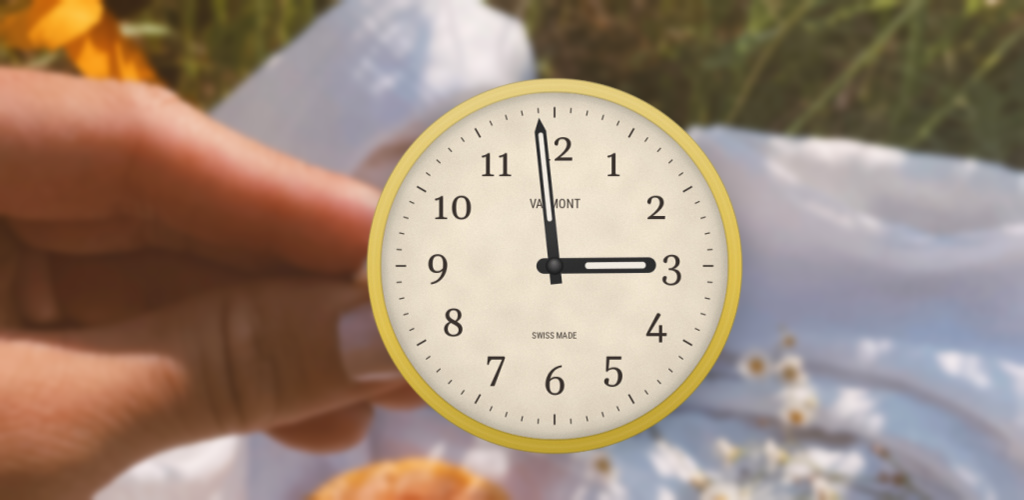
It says 2.59
